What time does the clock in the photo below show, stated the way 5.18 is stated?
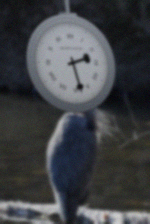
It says 2.28
